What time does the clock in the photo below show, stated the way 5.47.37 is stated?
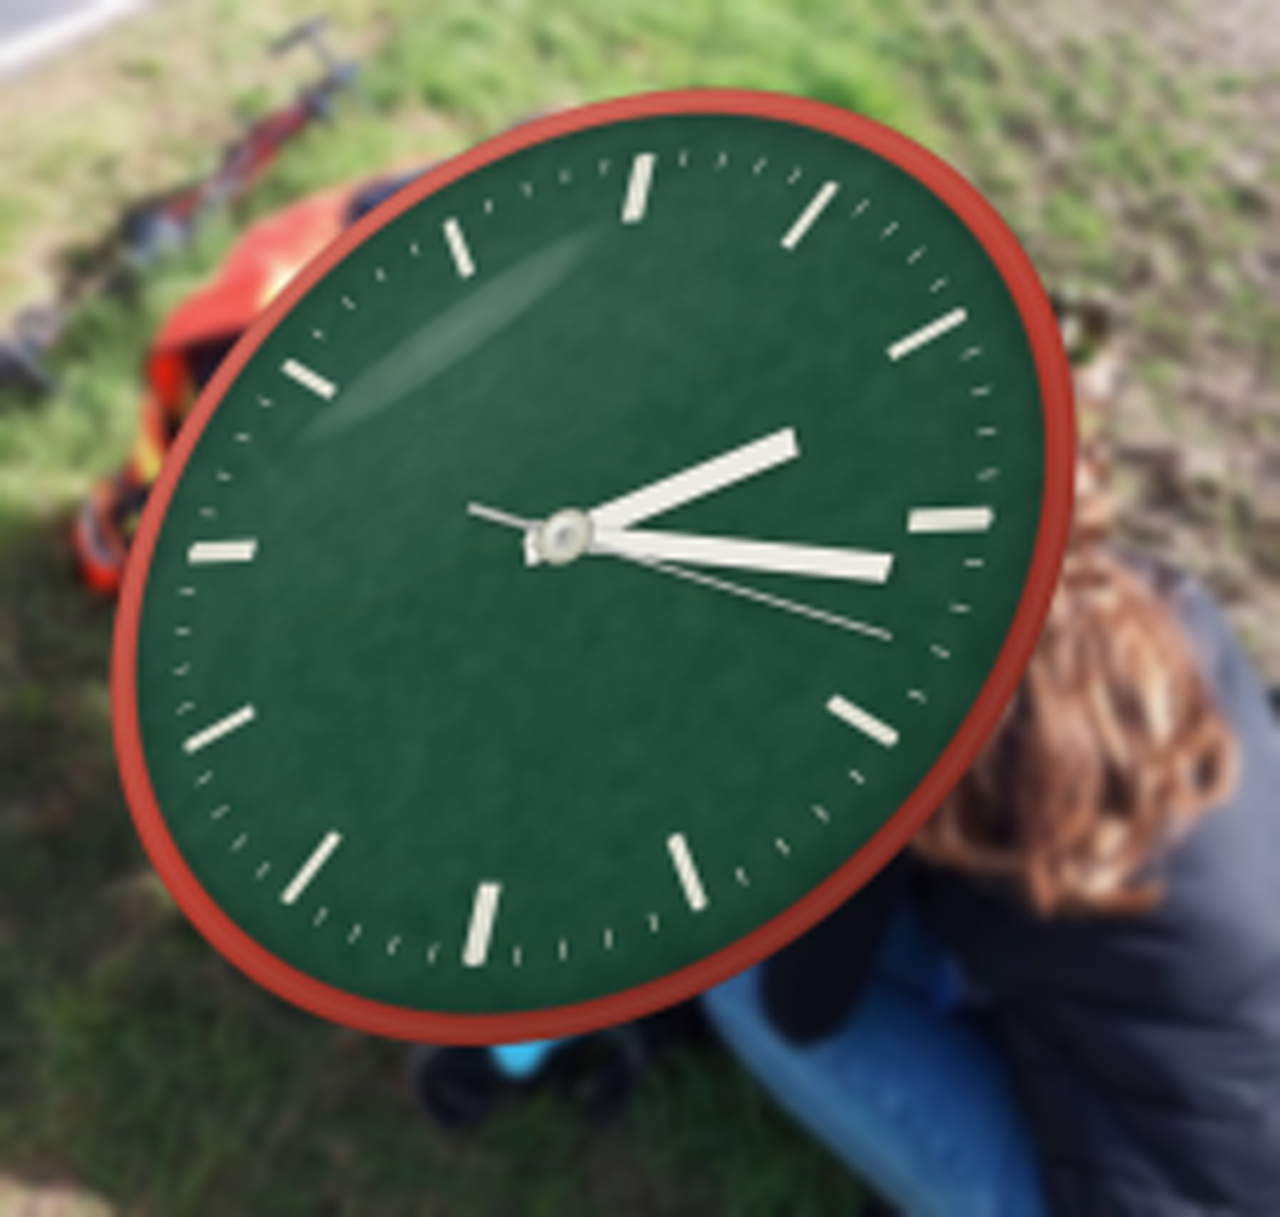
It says 2.16.18
